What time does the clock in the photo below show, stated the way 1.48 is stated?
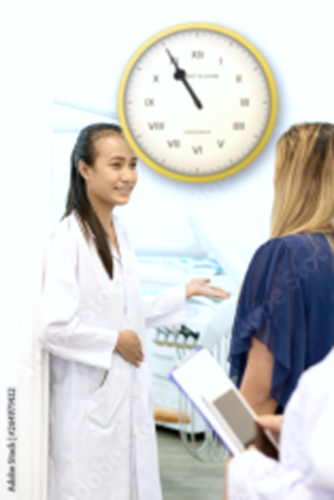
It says 10.55
